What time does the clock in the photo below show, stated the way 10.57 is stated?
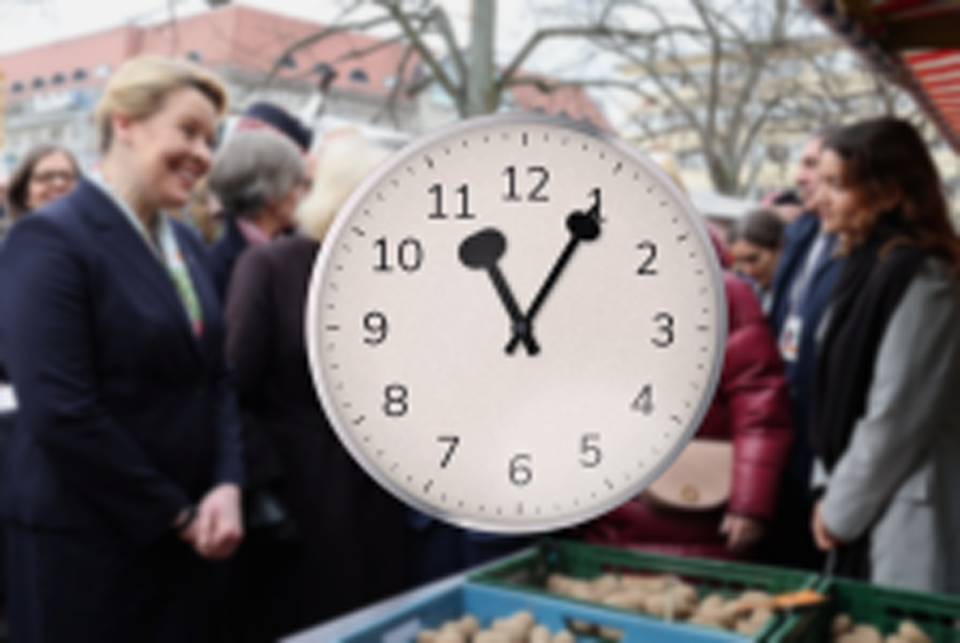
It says 11.05
